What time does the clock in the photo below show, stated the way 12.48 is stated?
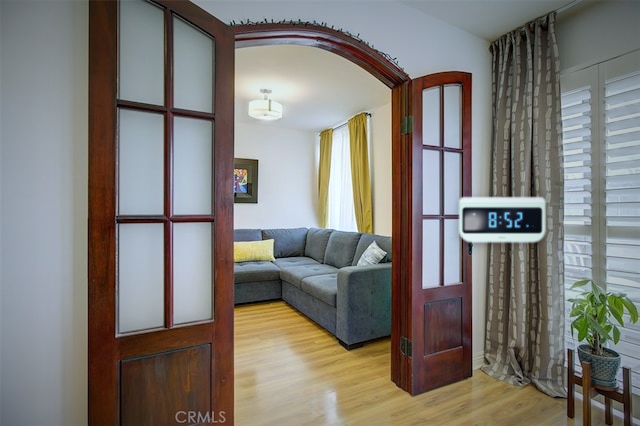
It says 8.52
